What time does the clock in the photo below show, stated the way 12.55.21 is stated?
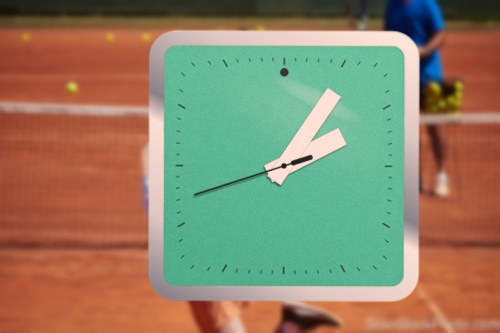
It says 2.05.42
